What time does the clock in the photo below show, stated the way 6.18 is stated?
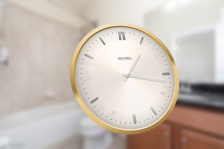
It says 1.17
